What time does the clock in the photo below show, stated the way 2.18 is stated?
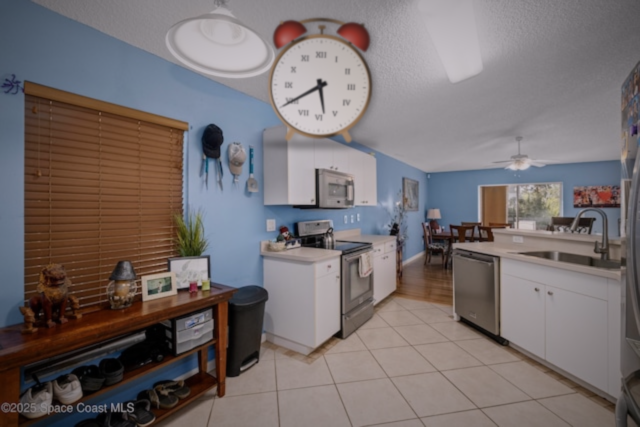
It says 5.40
